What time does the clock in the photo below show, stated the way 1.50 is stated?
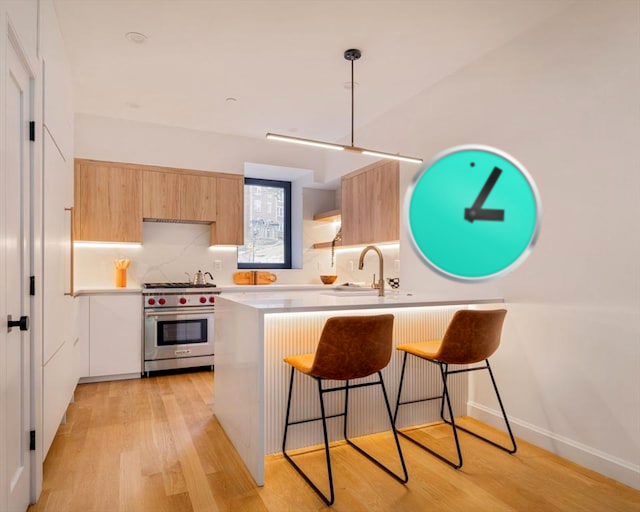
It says 3.05
